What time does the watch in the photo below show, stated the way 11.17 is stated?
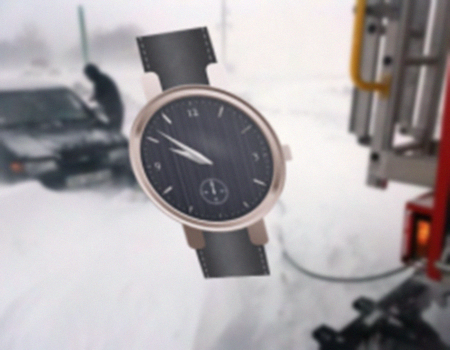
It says 9.52
